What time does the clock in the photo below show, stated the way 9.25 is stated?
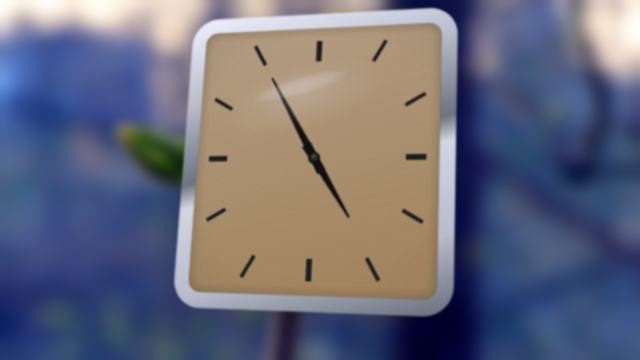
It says 4.55
